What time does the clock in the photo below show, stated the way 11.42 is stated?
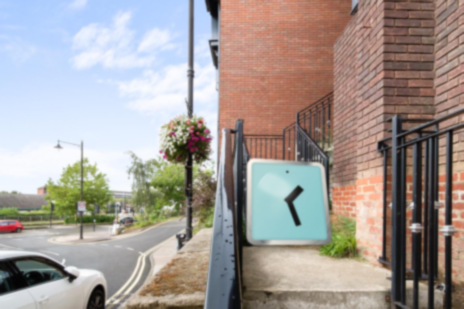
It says 1.27
